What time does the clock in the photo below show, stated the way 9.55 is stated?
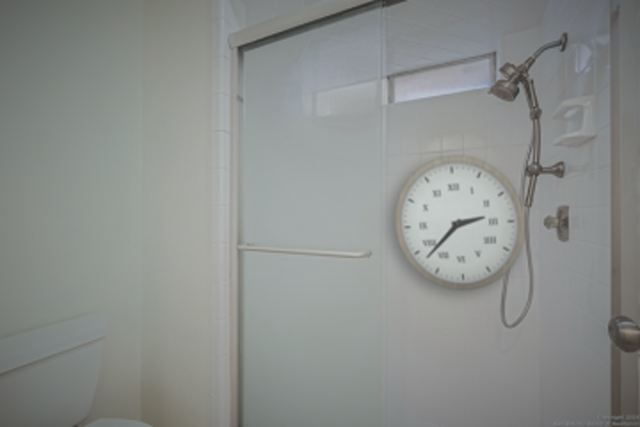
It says 2.38
